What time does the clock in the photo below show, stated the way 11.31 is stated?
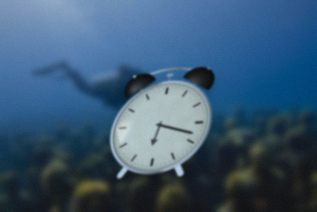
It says 6.18
